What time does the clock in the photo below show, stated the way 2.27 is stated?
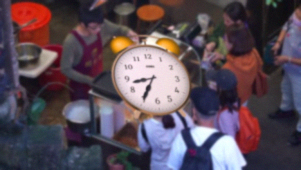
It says 8.35
